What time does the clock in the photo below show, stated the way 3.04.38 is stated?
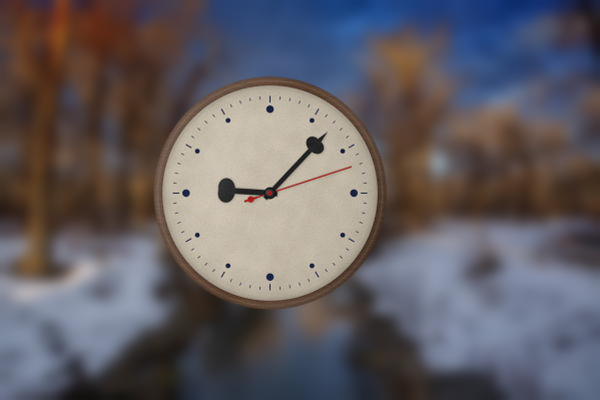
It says 9.07.12
